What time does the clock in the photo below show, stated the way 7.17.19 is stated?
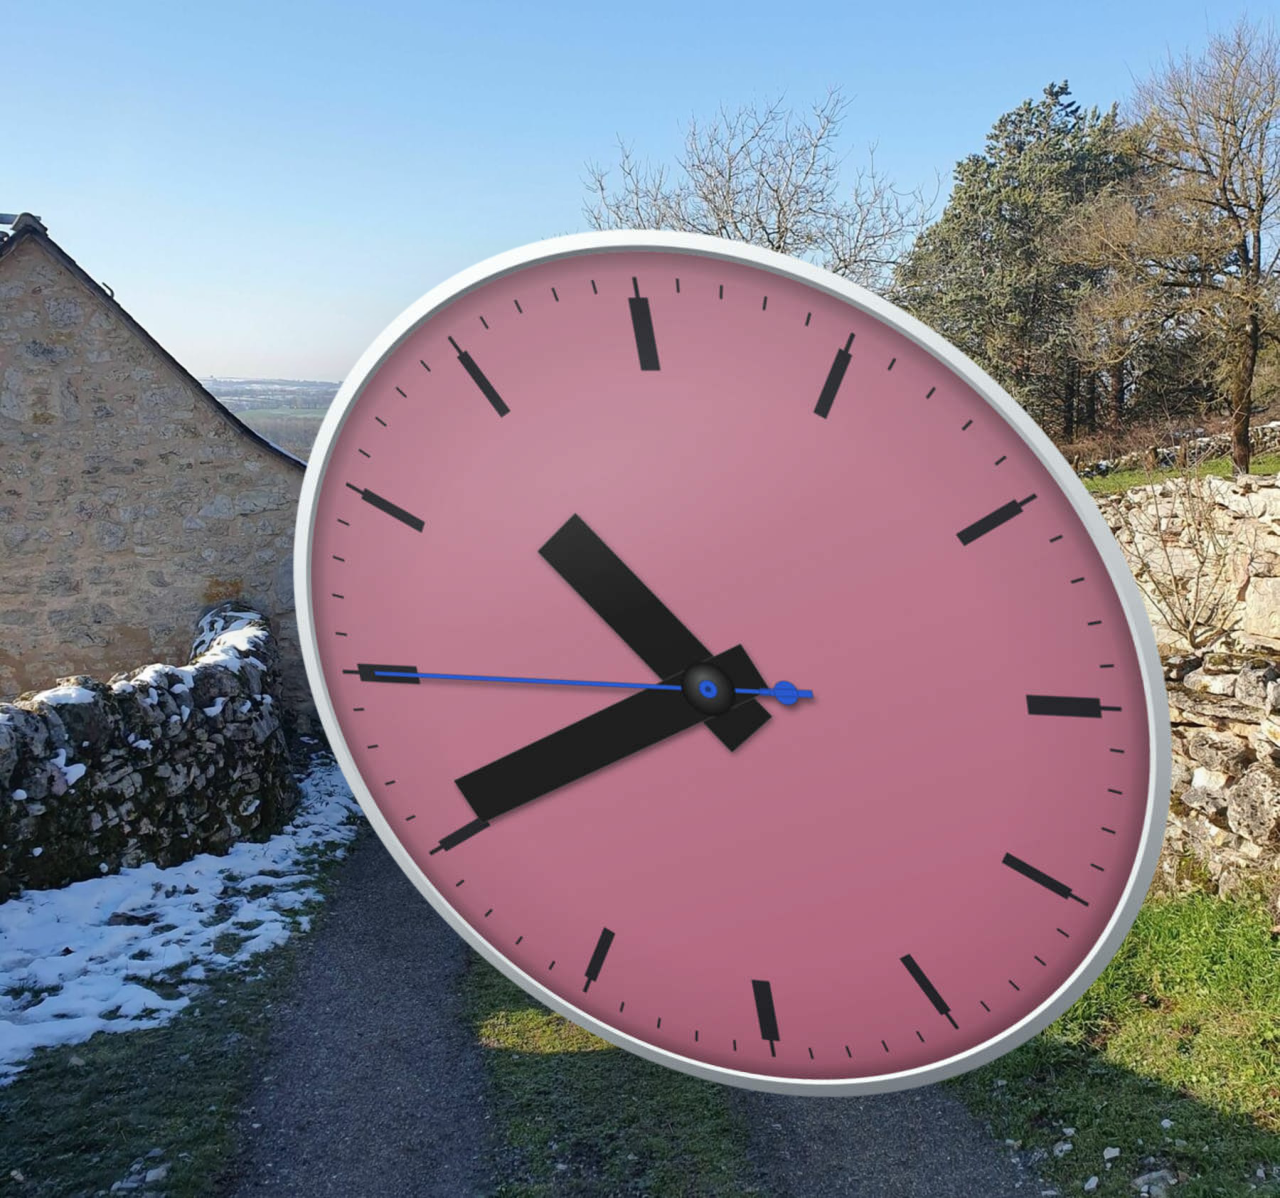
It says 10.40.45
